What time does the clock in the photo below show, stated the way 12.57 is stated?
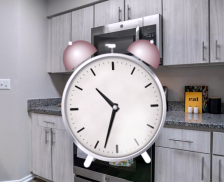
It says 10.33
